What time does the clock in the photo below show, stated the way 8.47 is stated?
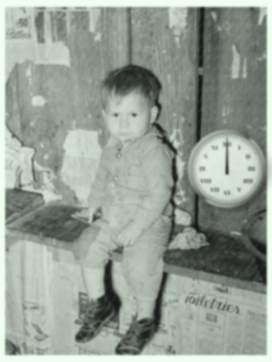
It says 12.00
